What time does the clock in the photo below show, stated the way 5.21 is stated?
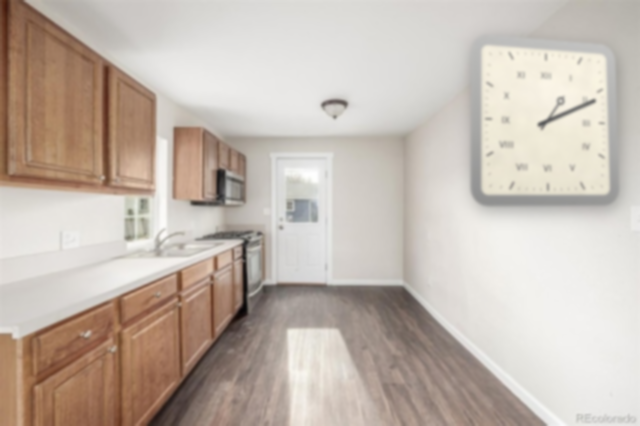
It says 1.11
